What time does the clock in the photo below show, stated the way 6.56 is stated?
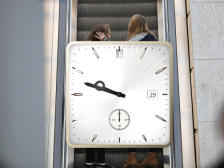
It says 9.48
